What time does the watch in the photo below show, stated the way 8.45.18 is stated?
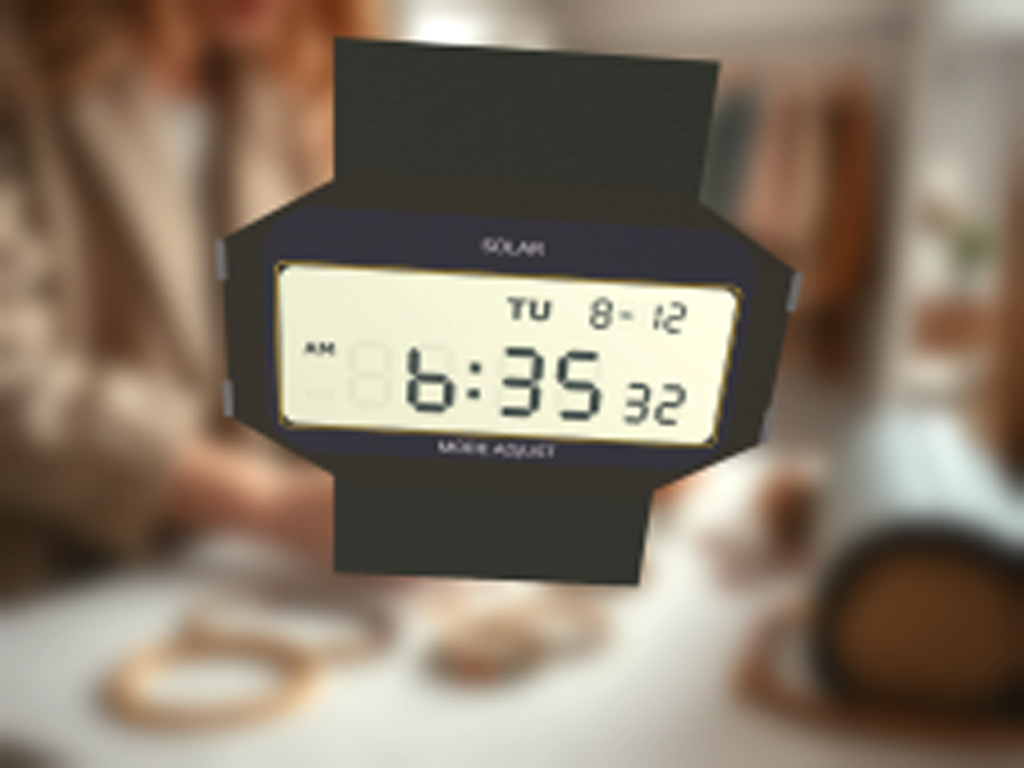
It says 6.35.32
